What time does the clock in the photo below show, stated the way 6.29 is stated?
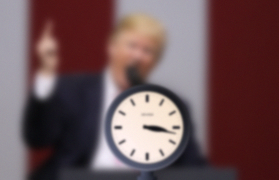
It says 3.17
